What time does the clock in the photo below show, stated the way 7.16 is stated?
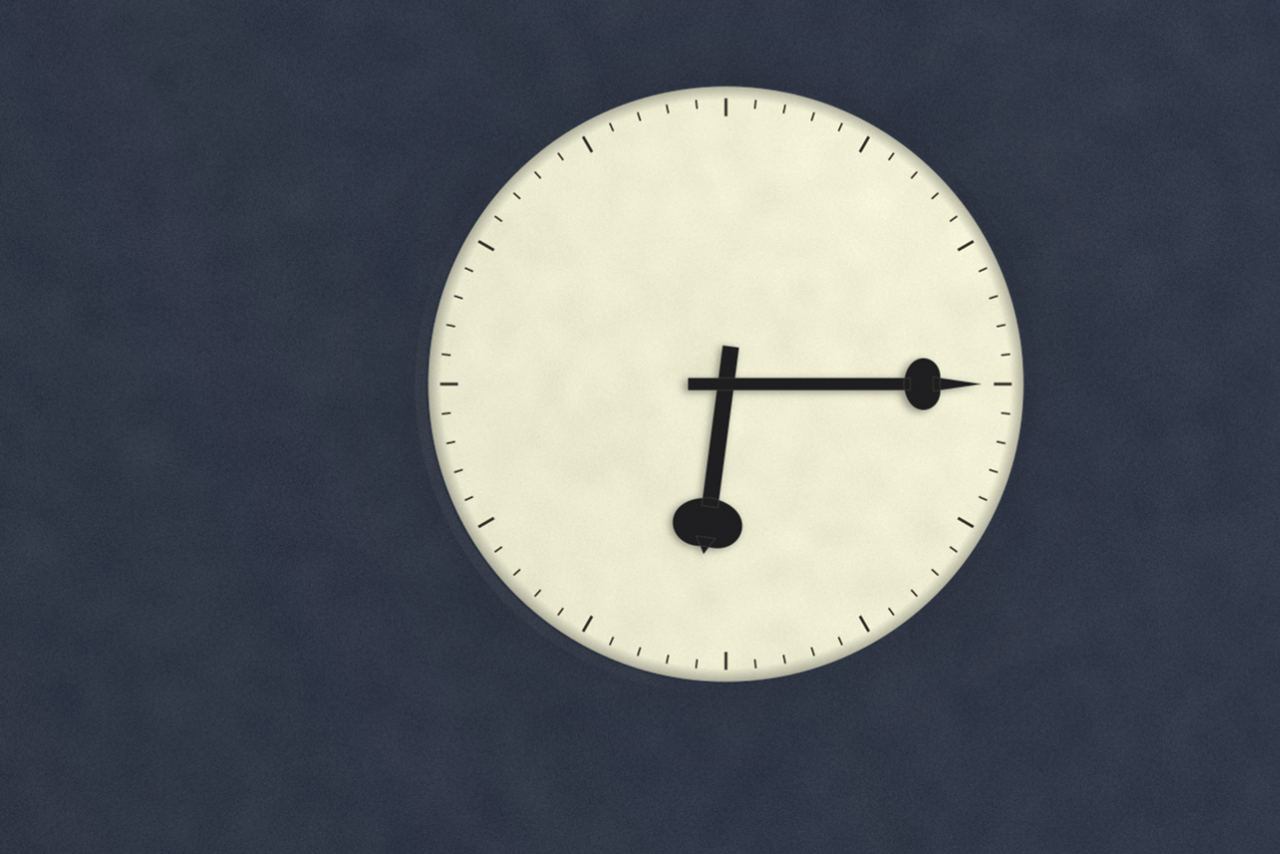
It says 6.15
